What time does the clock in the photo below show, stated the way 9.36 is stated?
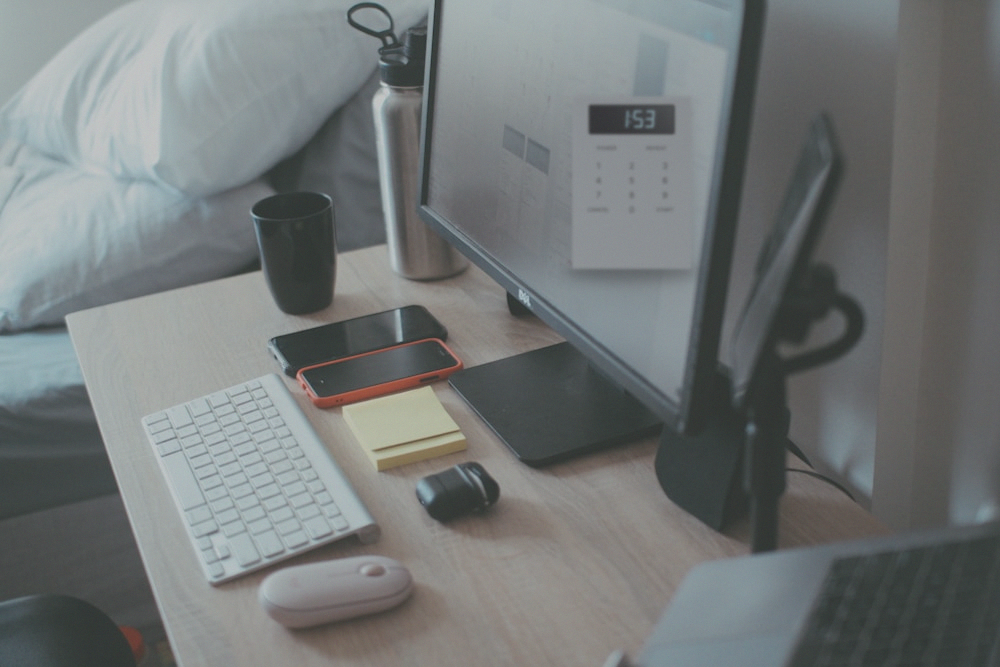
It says 1.53
